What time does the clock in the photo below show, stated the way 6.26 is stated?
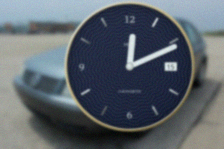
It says 12.11
